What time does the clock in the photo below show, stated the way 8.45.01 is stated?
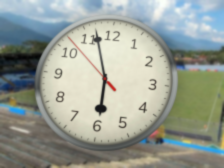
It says 5.56.52
